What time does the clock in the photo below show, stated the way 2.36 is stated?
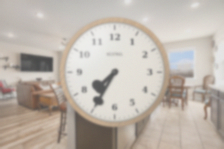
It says 7.35
